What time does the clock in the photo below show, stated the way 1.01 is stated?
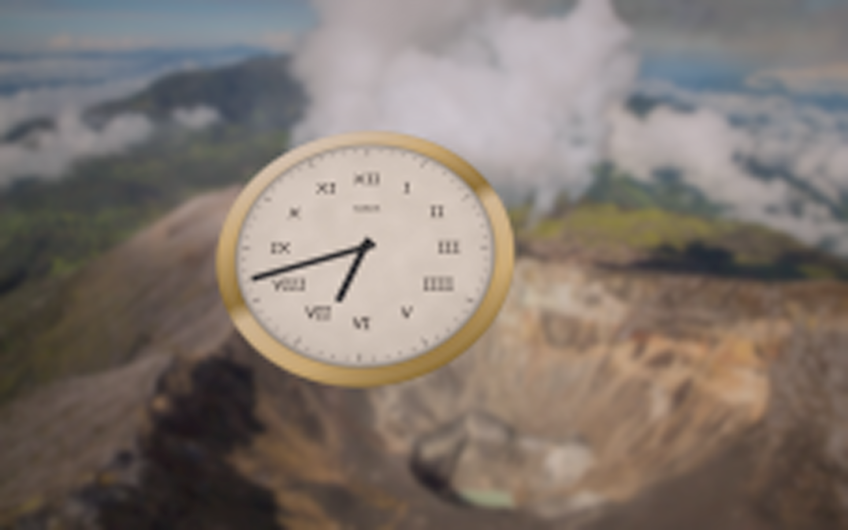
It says 6.42
